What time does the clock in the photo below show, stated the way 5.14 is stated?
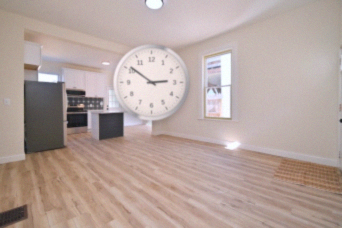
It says 2.51
